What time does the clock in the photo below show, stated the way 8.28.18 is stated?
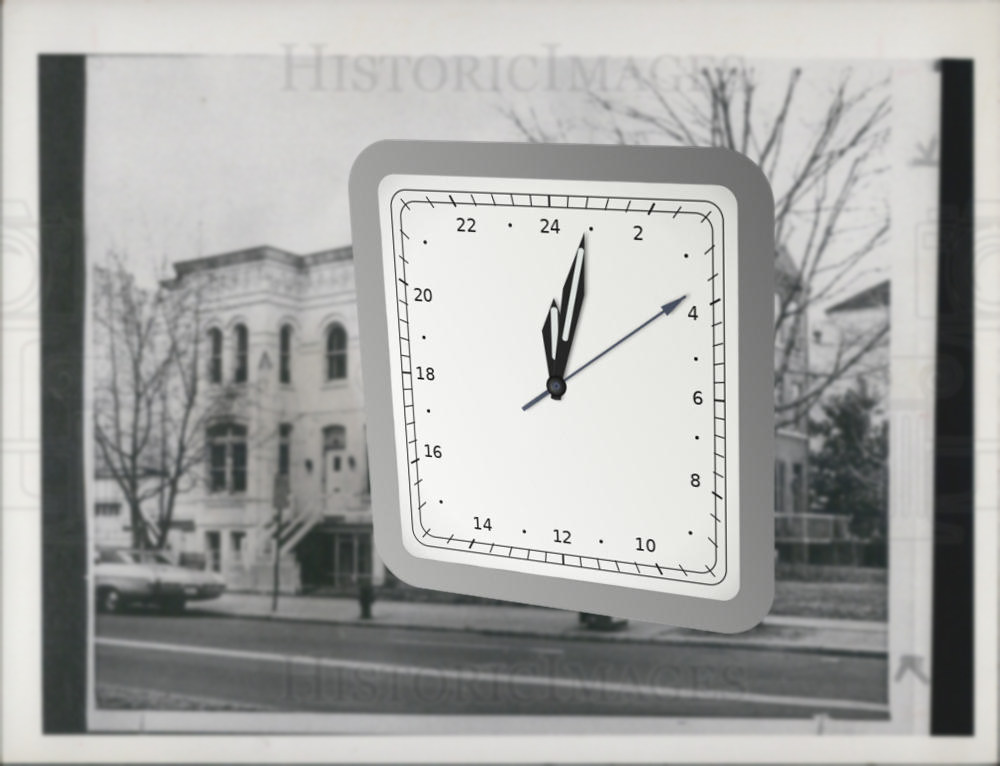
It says 0.02.09
